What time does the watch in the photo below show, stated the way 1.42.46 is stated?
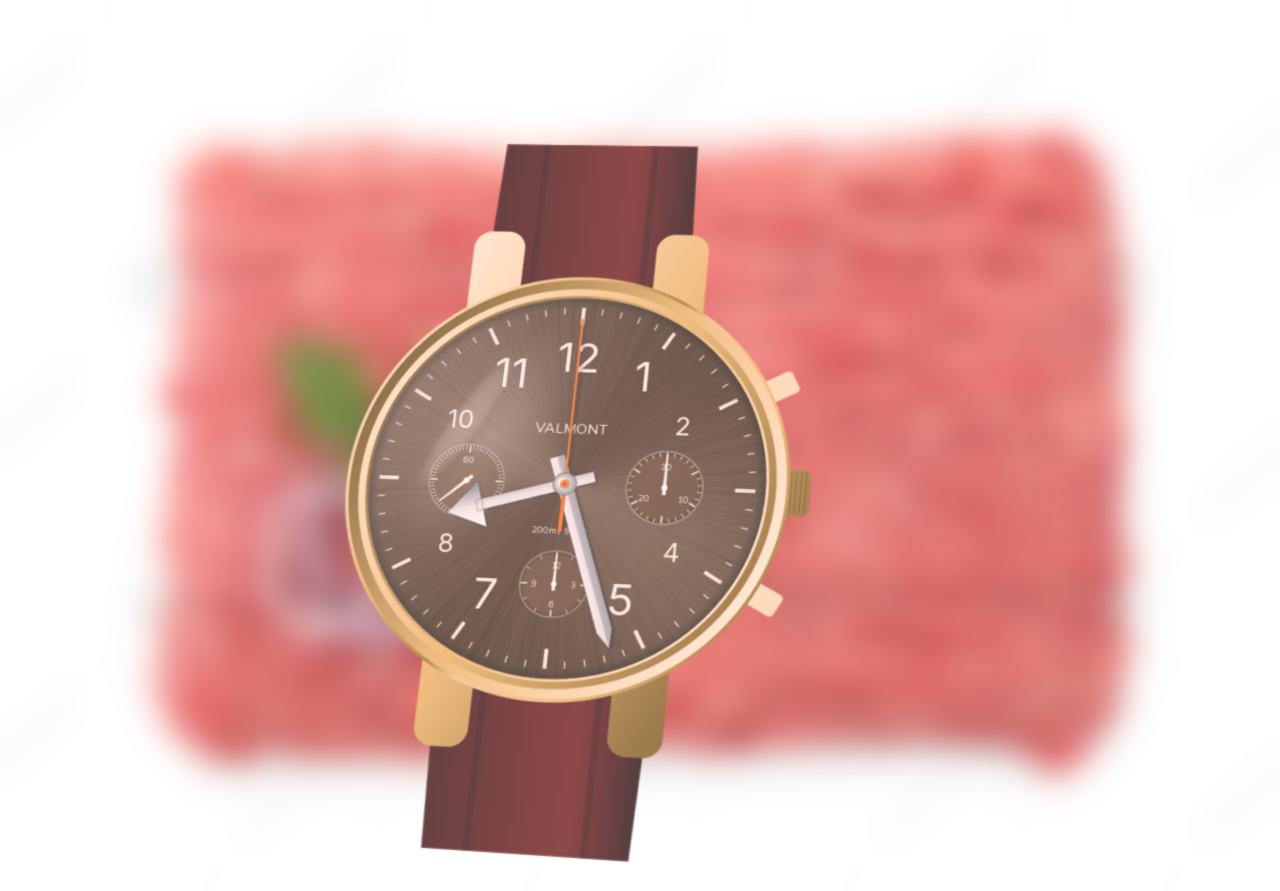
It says 8.26.38
